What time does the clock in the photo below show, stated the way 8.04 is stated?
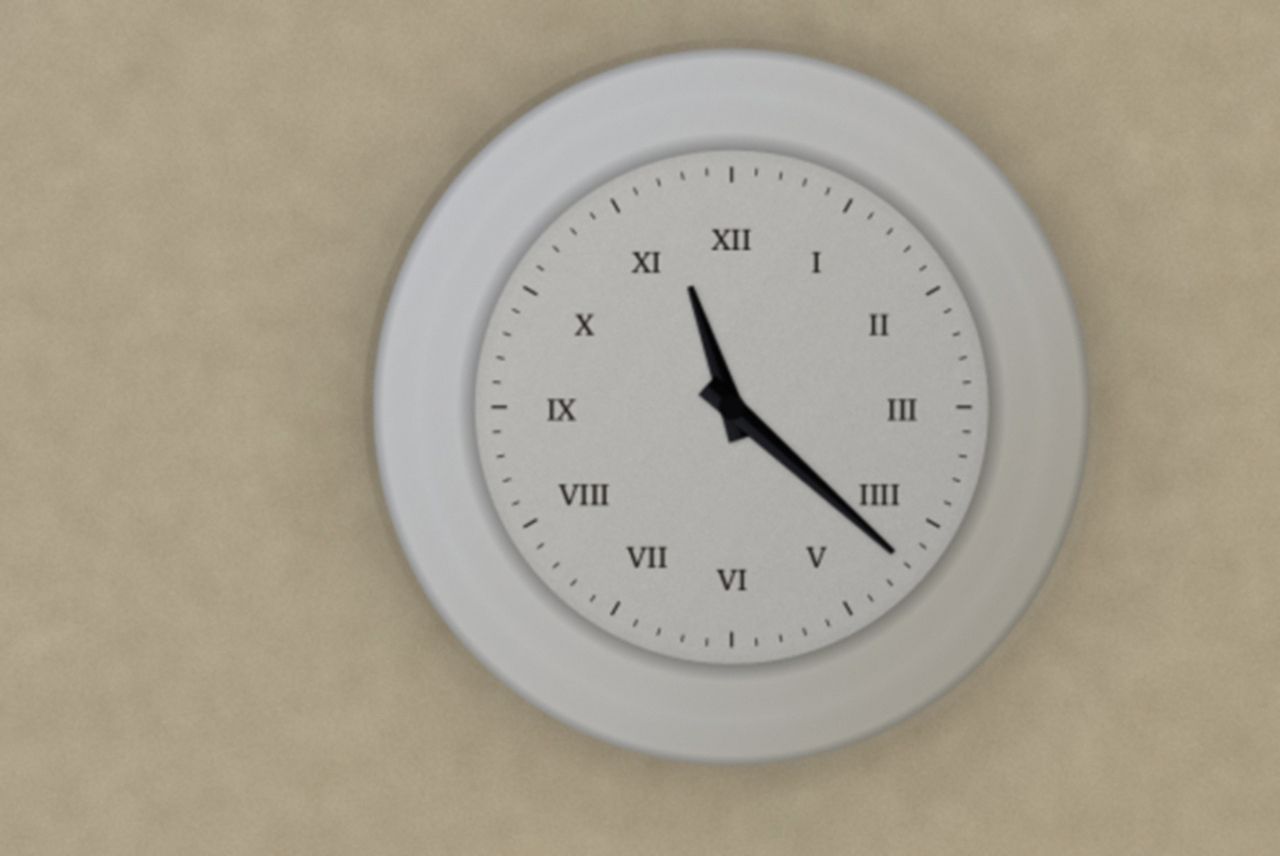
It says 11.22
